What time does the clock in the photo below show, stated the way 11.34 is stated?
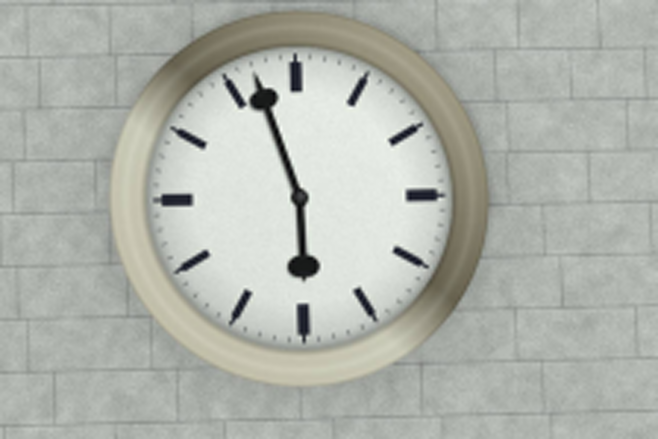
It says 5.57
